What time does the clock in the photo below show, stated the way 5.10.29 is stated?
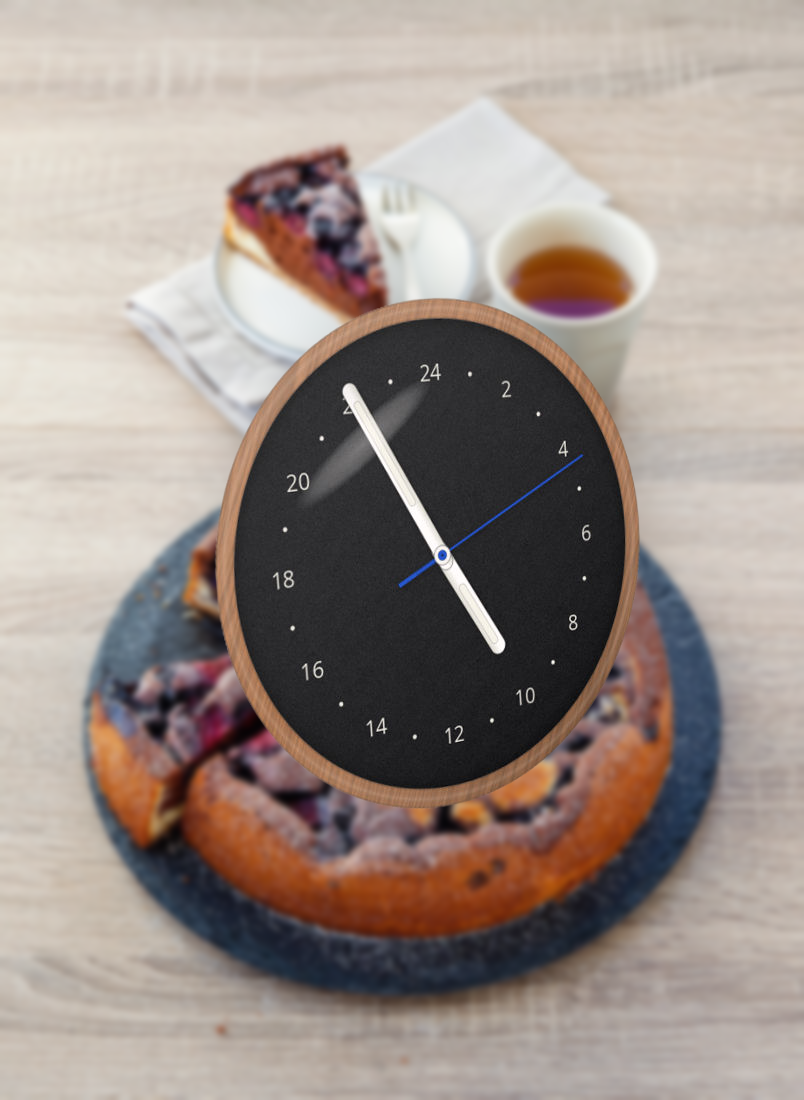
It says 9.55.11
